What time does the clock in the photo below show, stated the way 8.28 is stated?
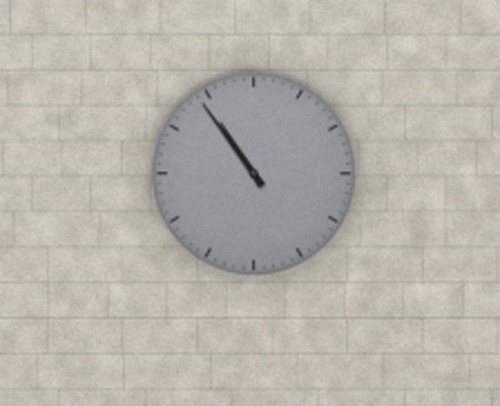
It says 10.54
